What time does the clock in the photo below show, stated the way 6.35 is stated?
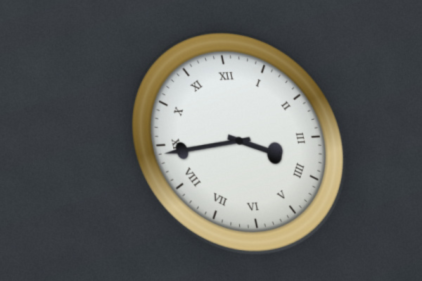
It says 3.44
